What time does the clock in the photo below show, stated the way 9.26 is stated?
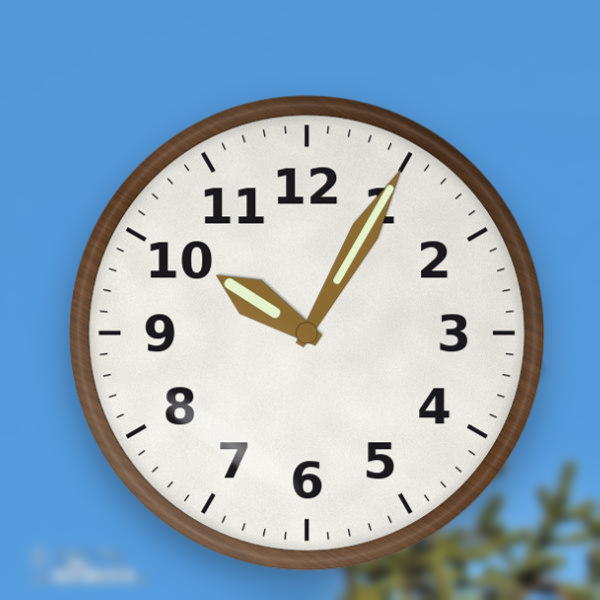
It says 10.05
